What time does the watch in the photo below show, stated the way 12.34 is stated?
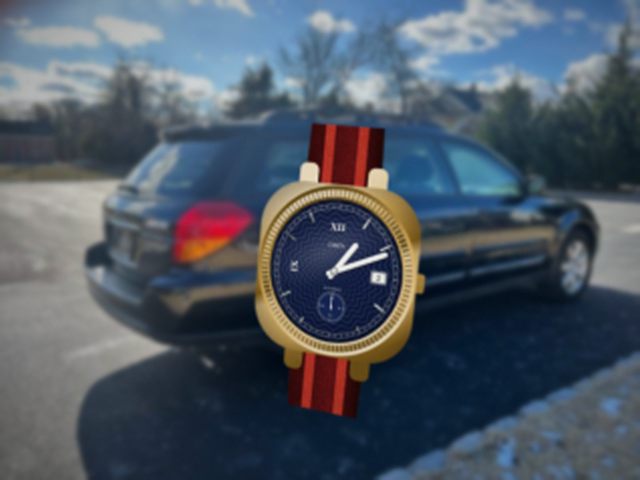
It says 1.11
